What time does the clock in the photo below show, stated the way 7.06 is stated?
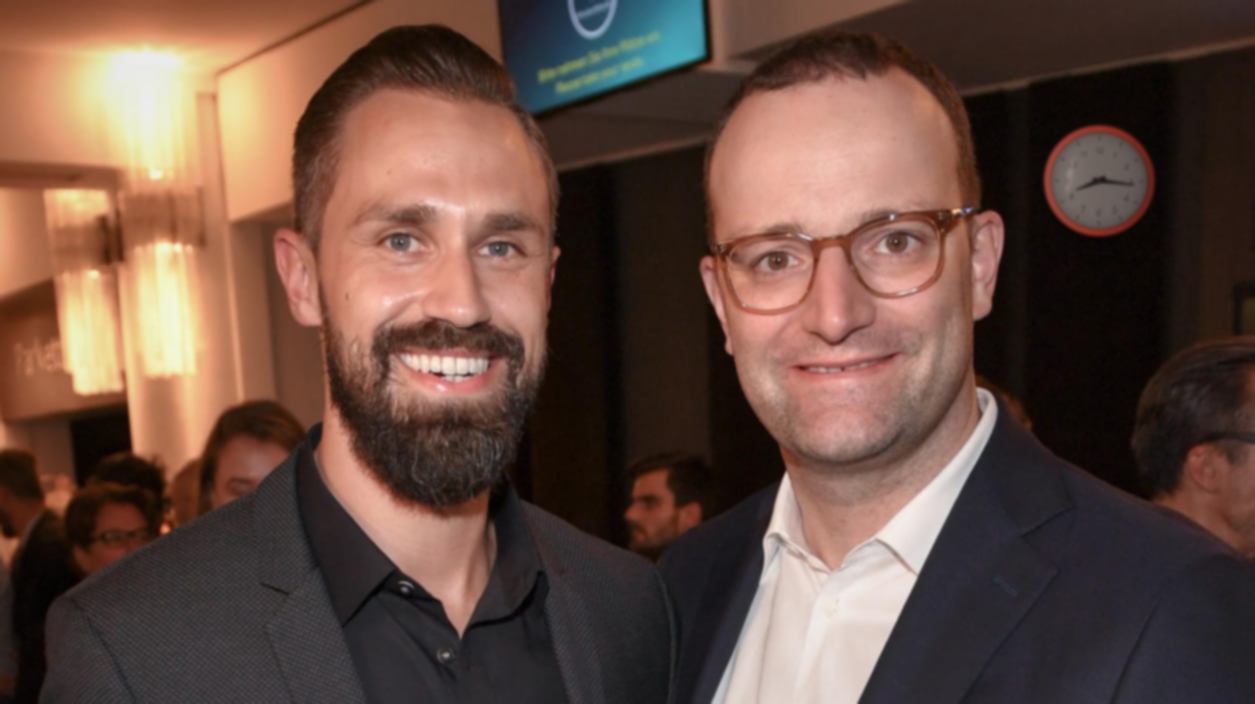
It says 8.16
